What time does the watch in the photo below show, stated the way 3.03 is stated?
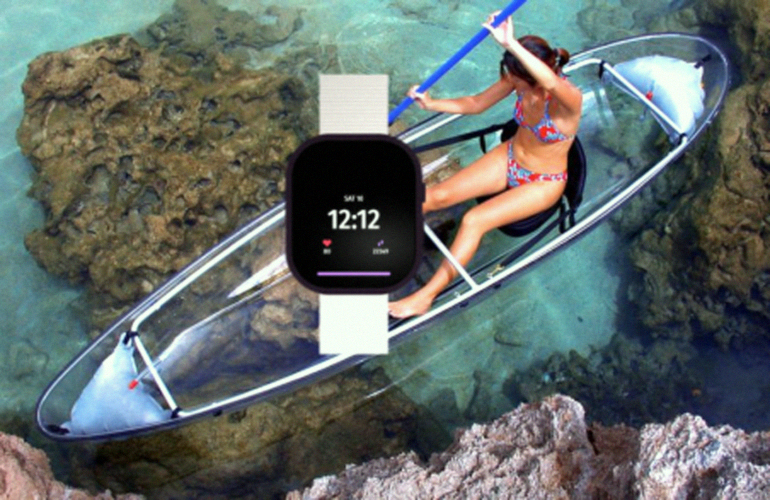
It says 12.12
